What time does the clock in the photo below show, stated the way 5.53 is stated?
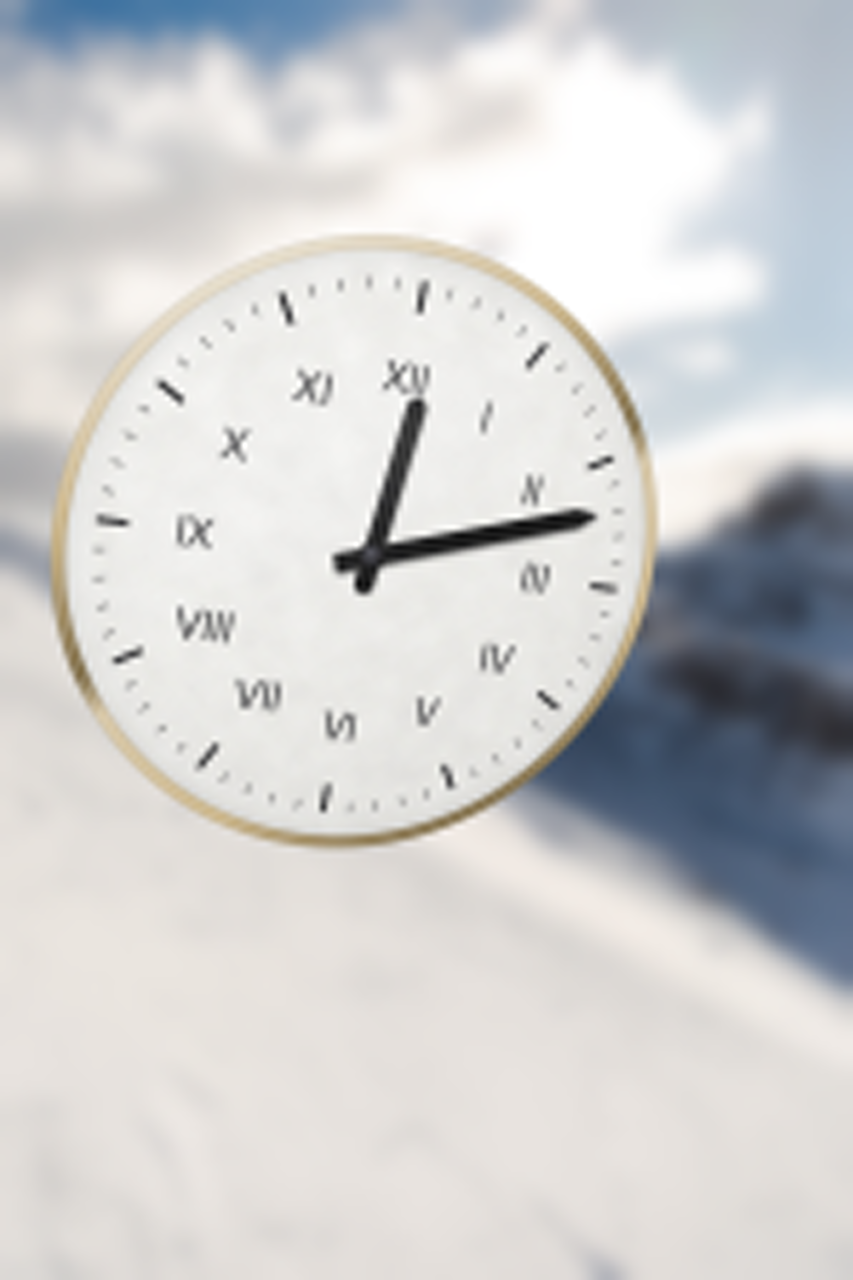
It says 12.12
